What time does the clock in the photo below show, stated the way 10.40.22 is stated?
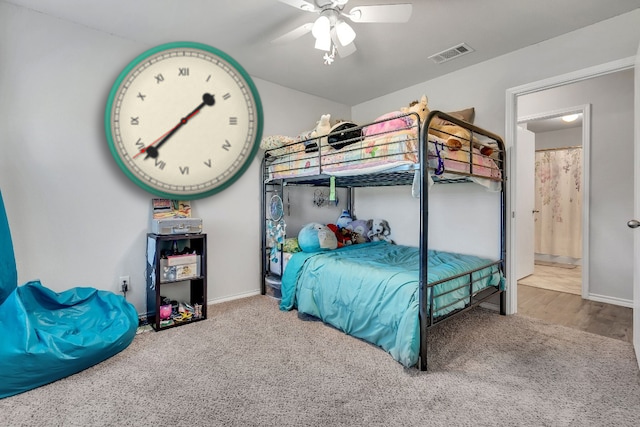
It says 1.37.39
